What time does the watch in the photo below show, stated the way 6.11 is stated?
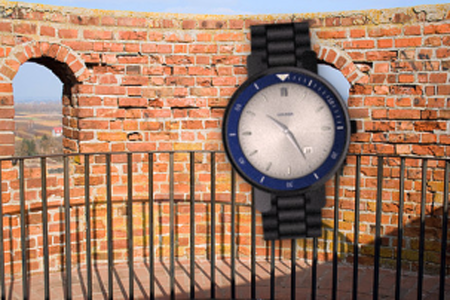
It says 10.25
